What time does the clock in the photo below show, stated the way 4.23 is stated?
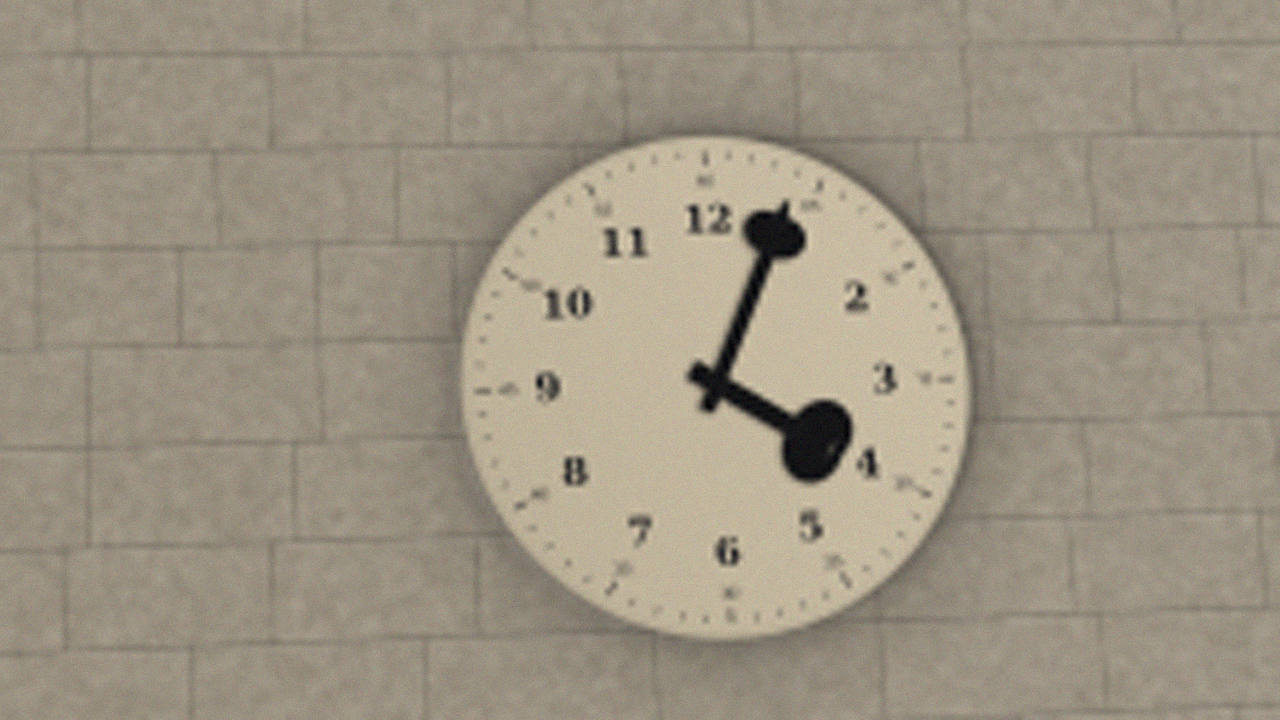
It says 4.04
